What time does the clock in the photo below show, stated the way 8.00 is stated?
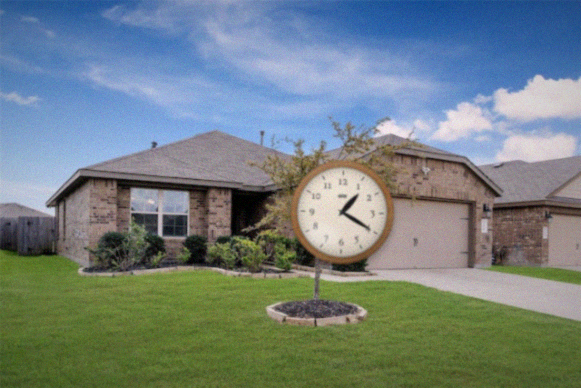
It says 1.20
